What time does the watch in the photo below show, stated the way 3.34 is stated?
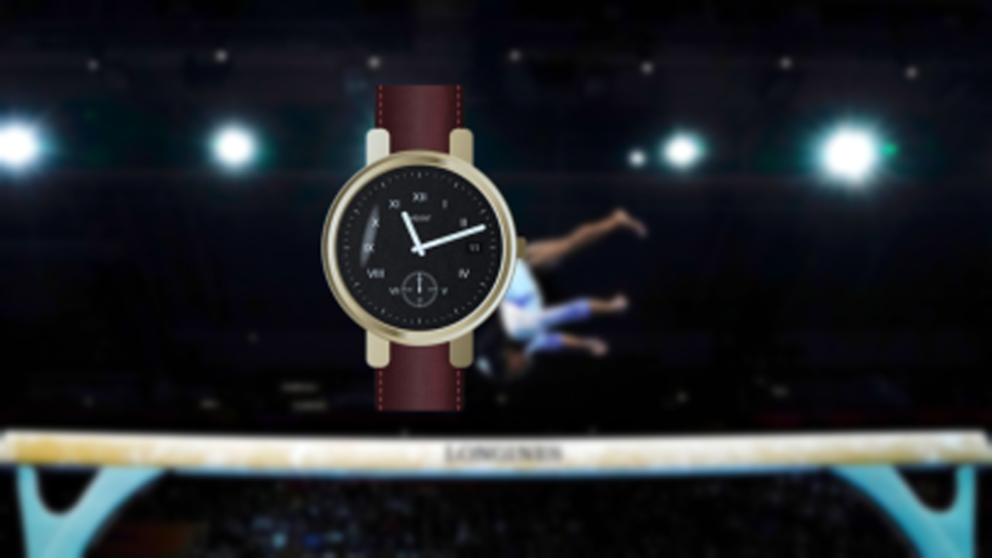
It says 11.12
